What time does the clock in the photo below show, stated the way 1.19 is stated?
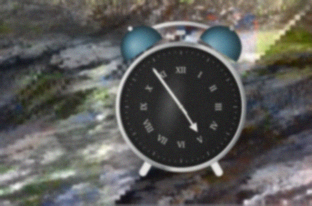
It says 4.54
